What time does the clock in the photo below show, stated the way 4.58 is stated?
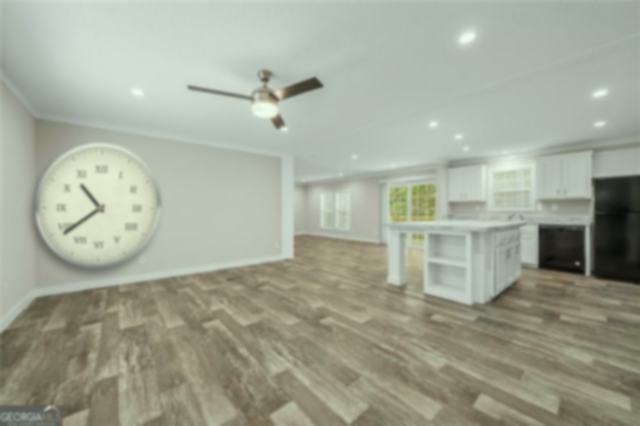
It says 10.39
